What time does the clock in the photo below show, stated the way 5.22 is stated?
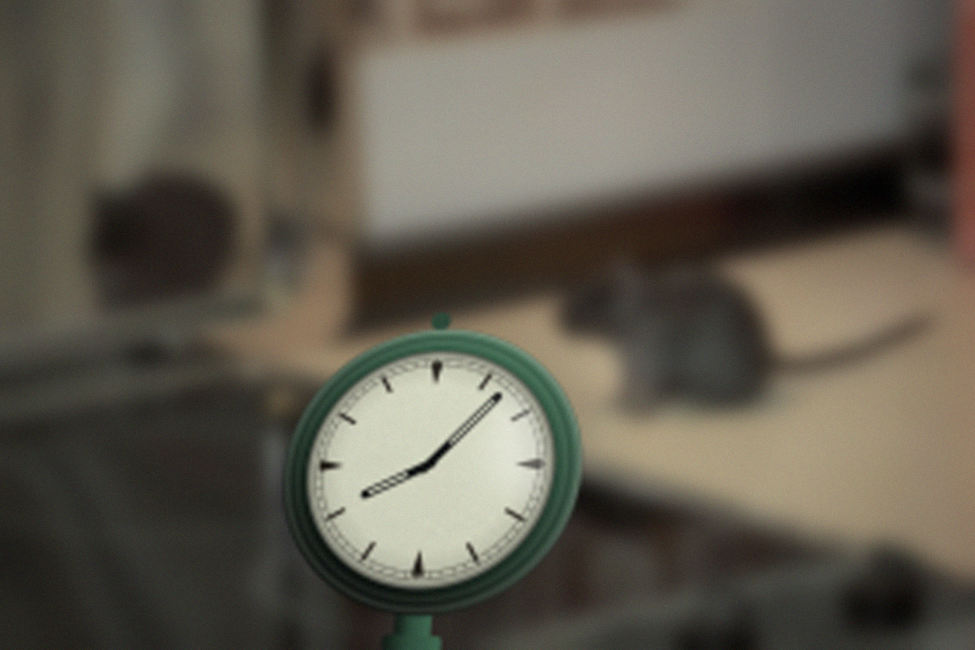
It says 8.07
